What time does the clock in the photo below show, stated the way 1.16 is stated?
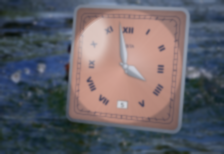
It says 3.58
